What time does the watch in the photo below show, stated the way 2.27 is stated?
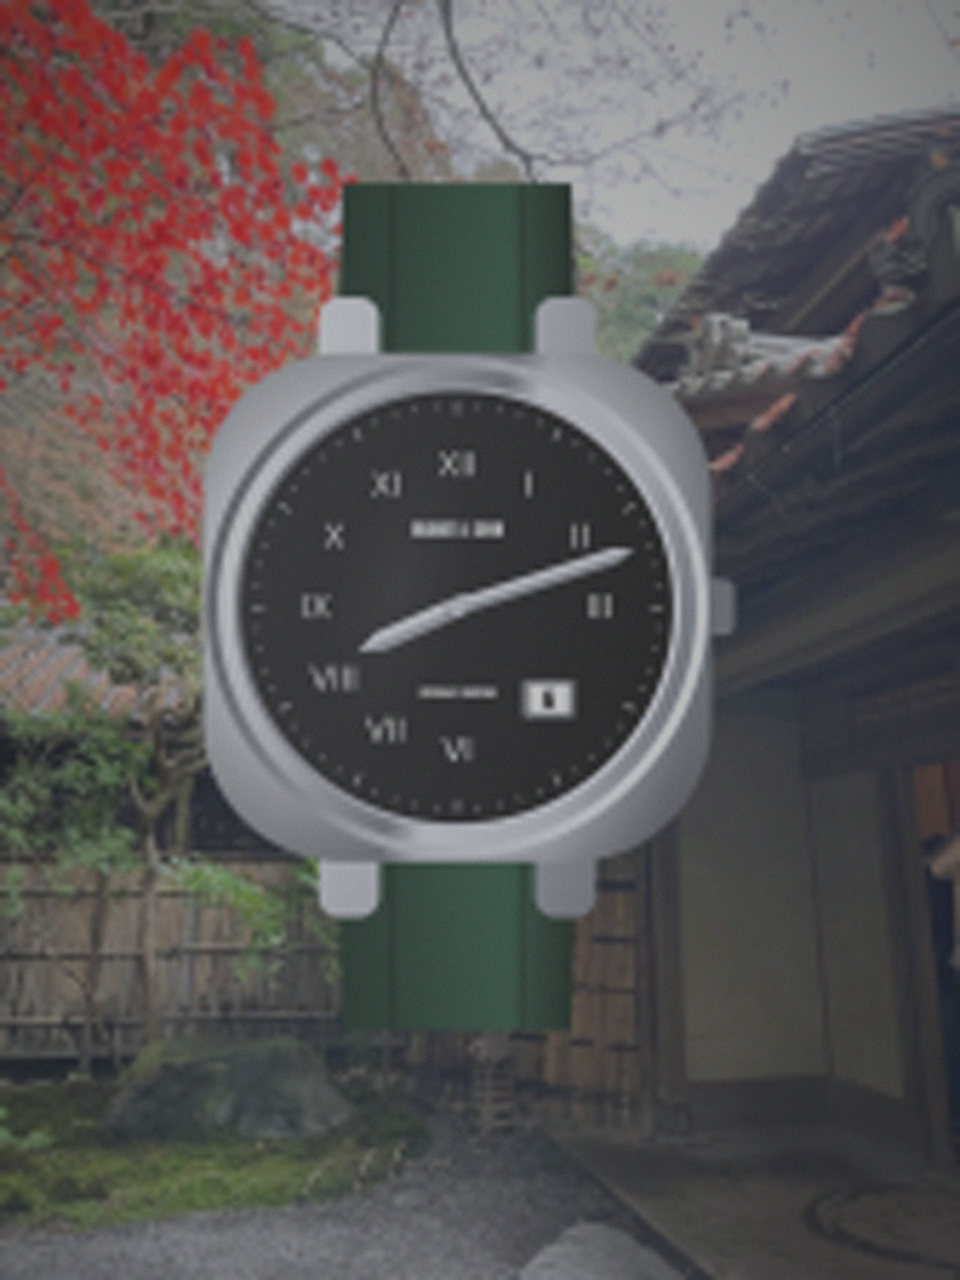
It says 8.12
